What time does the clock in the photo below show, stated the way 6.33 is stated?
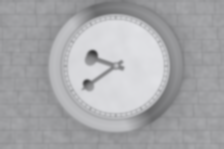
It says 9.39
